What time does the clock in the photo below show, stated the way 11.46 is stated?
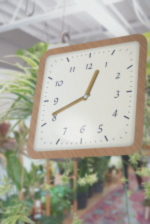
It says 12.41
